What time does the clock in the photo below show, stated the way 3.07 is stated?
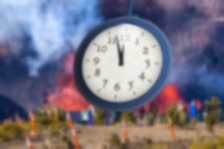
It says 11.57
